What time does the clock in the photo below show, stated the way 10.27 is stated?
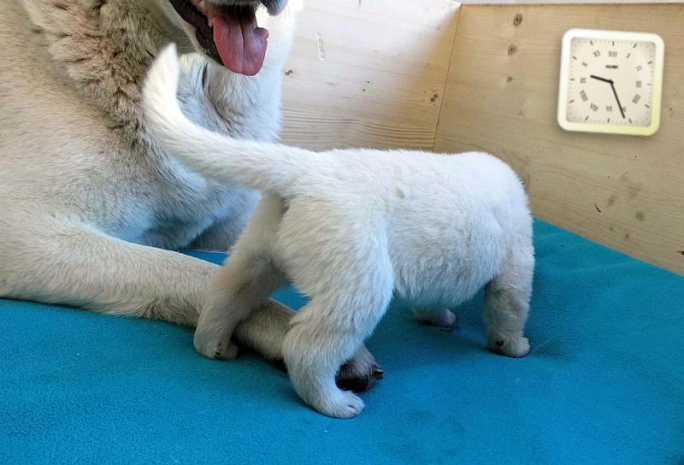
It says 9.26
